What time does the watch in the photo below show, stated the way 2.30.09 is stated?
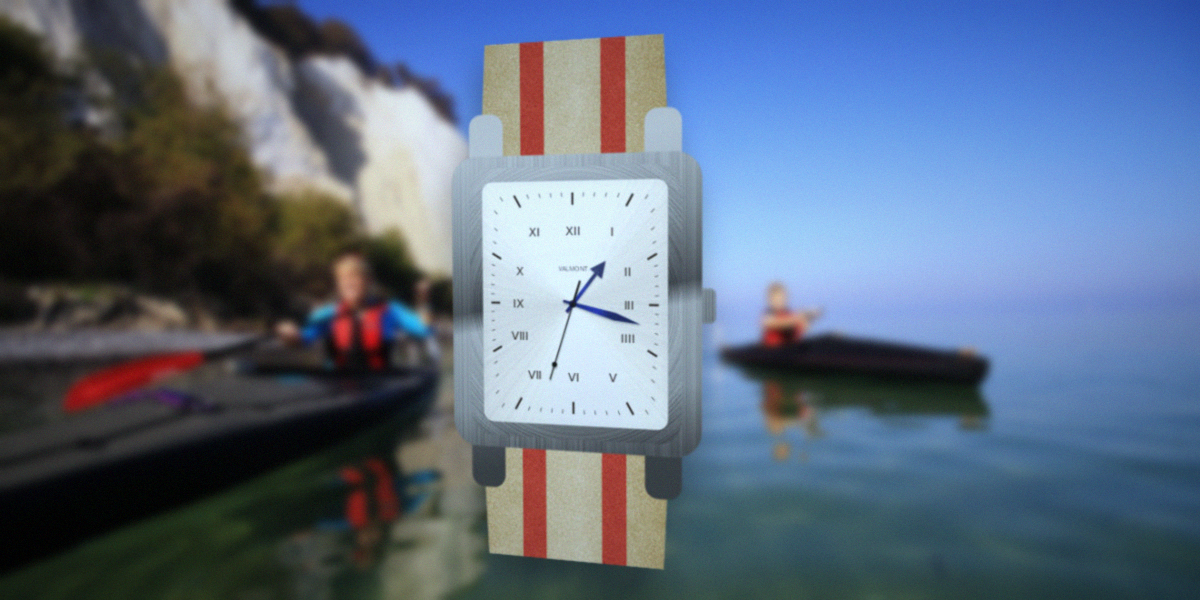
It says 1.17.33
